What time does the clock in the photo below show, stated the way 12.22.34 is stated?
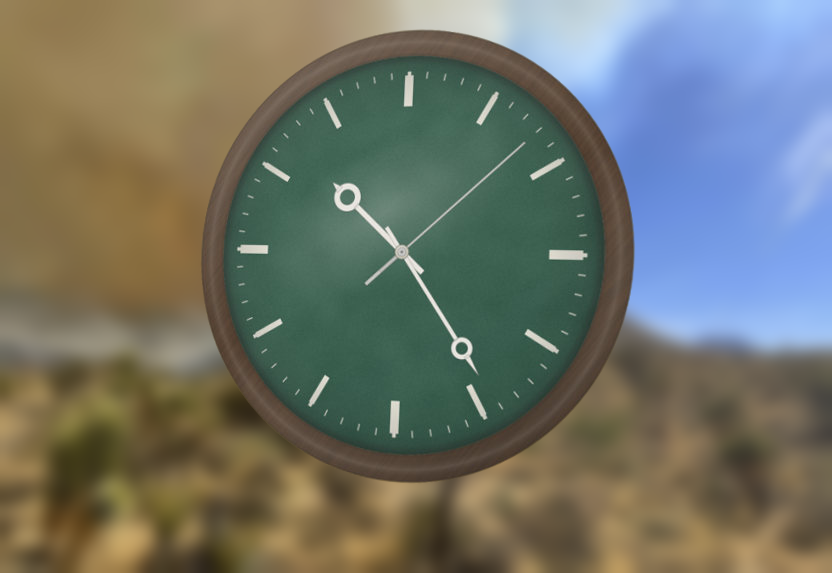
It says 10.24.08
